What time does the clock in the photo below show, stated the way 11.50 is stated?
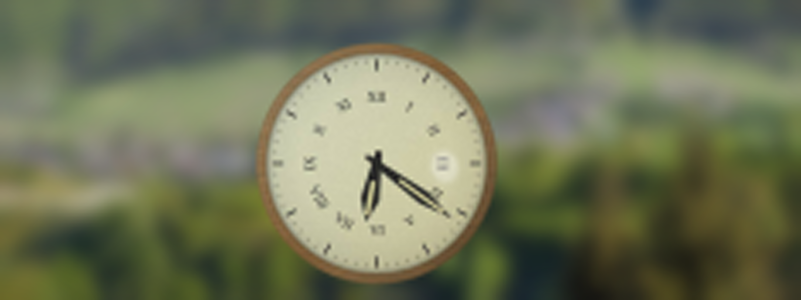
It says 6.21
